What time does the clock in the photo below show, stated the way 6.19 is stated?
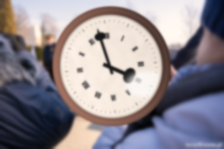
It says 3.58
